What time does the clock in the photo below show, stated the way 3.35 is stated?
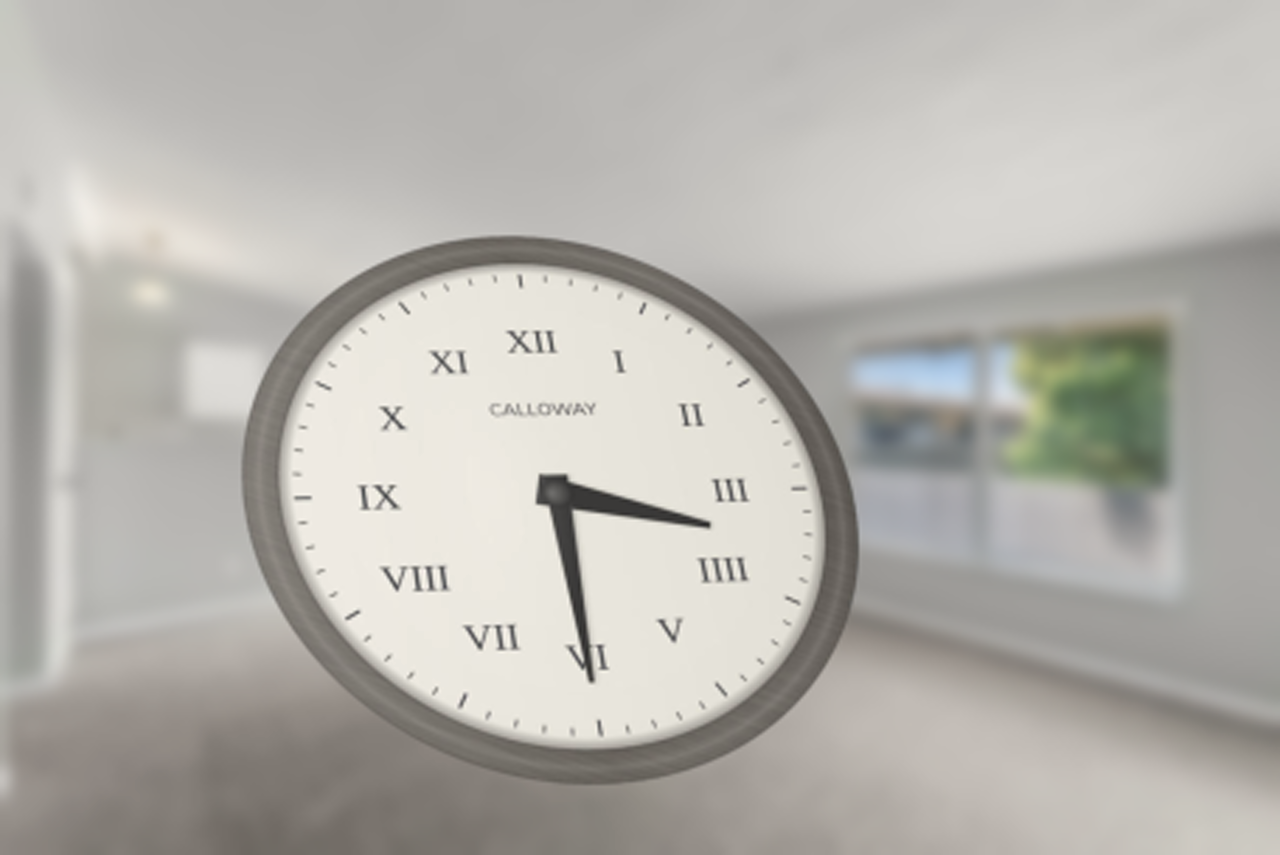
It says 3.30
